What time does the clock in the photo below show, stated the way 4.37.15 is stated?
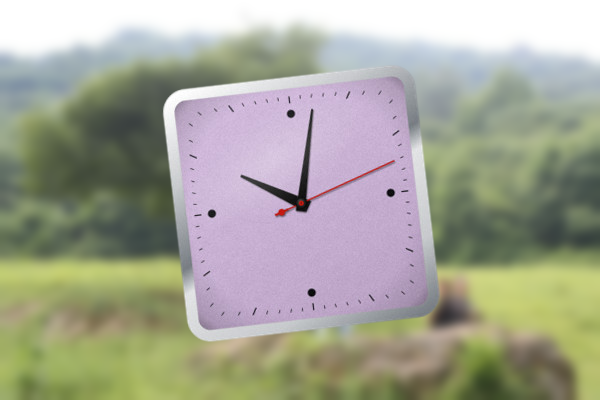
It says 10.02.12
